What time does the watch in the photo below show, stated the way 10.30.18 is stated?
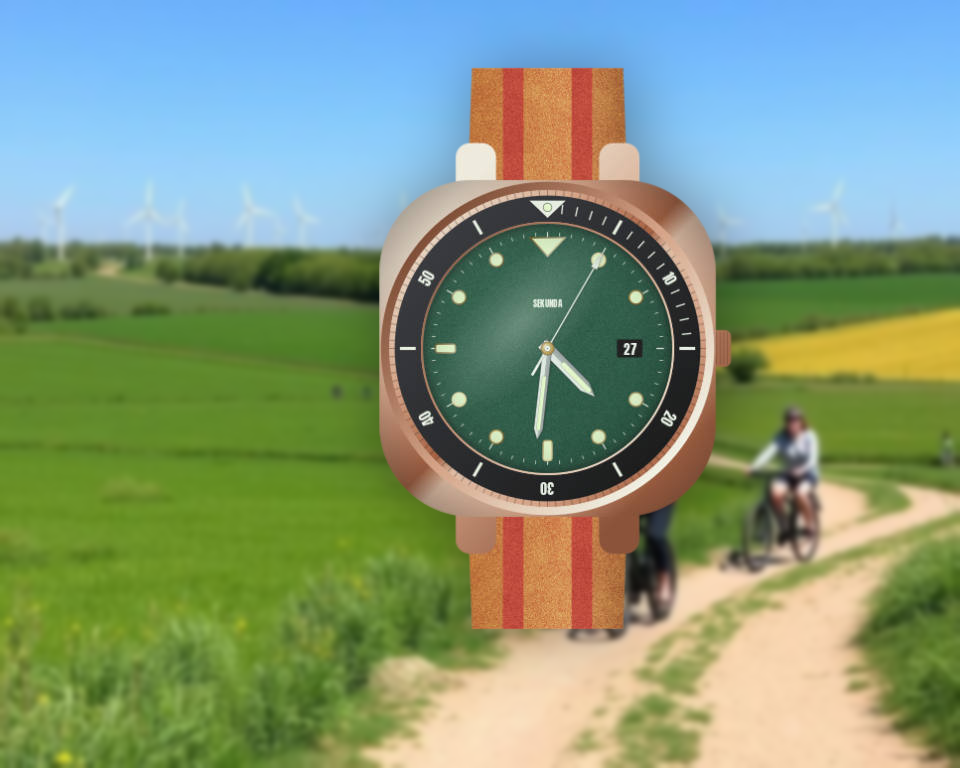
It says 4.31.05
